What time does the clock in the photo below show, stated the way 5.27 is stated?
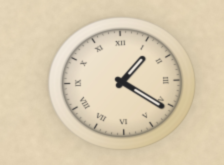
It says 1.21
